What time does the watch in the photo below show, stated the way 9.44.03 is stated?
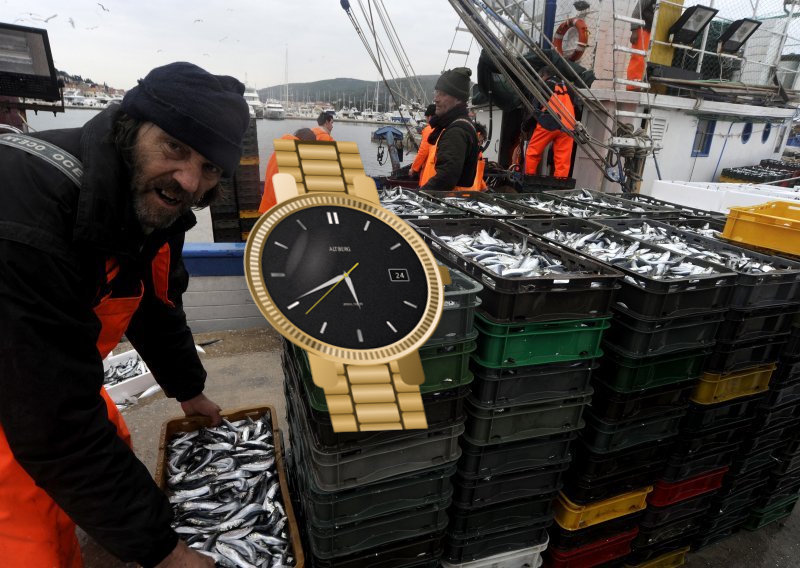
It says 5.40.38
